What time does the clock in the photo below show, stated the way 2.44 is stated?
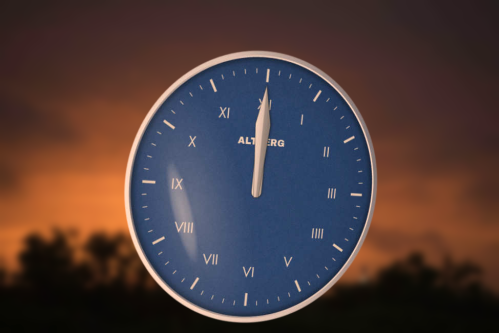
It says 12.00
